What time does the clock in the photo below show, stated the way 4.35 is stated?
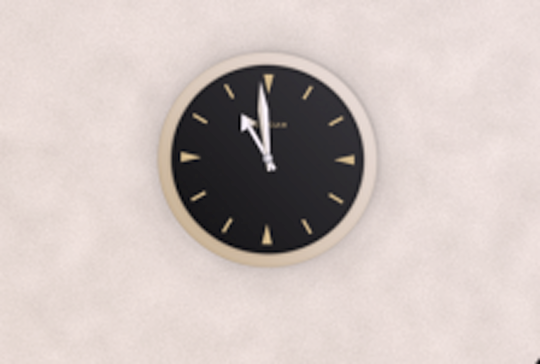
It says 10.59
